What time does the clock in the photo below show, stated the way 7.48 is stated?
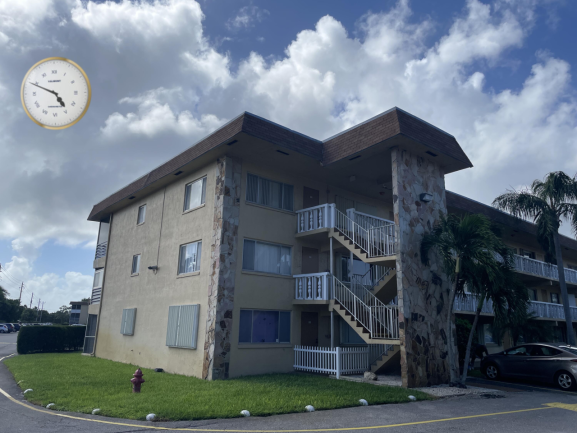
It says 4.49
